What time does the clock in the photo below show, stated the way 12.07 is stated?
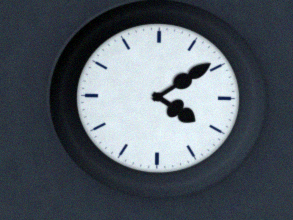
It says 4.09
